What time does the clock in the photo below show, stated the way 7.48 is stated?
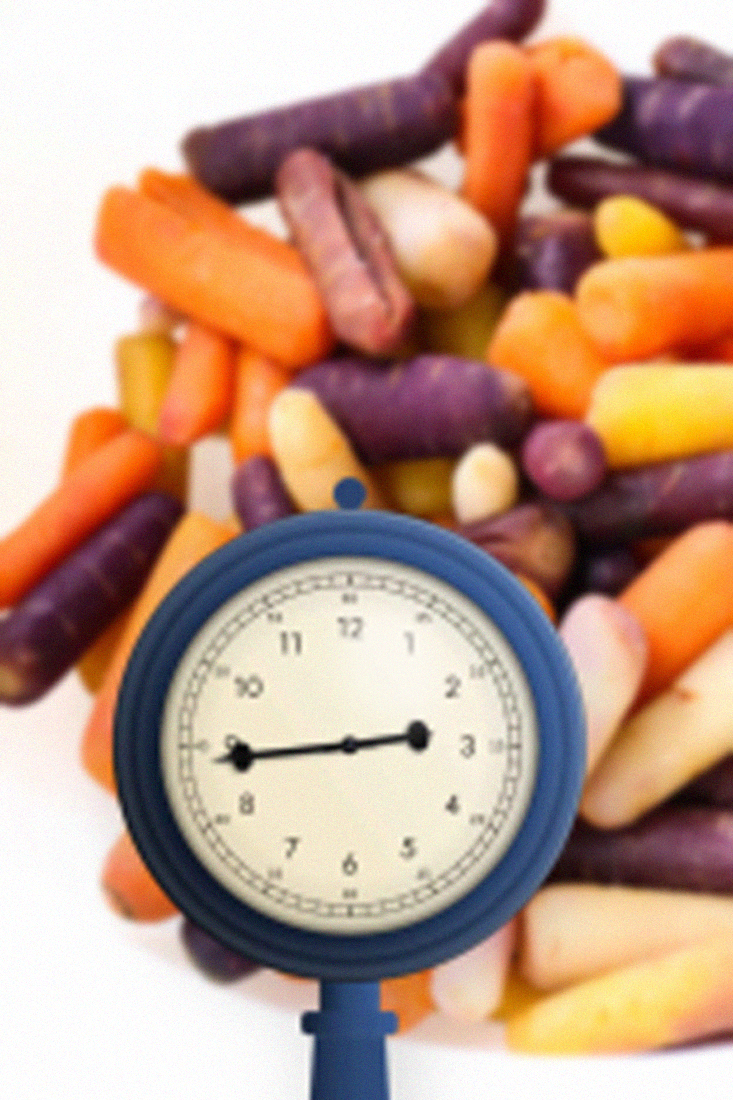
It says 2.44
